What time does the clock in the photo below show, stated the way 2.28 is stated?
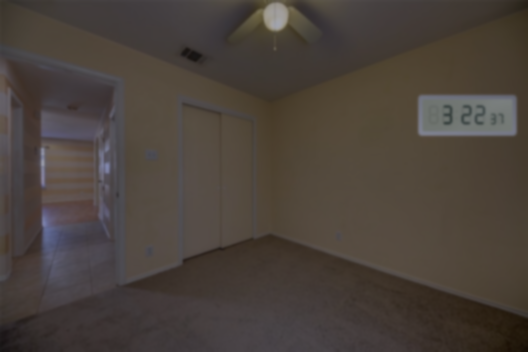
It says 3.22
